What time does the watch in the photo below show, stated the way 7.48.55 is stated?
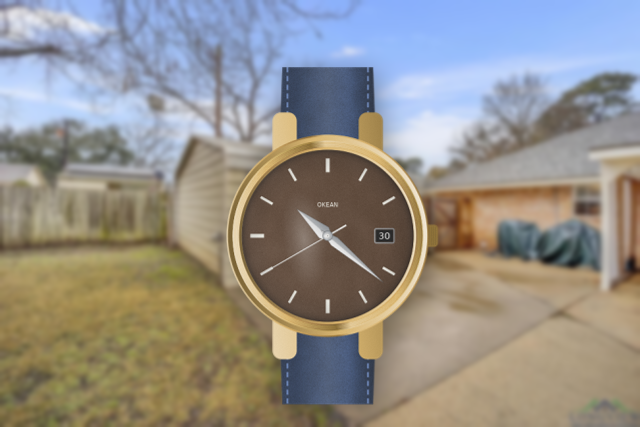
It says 10.21.40
